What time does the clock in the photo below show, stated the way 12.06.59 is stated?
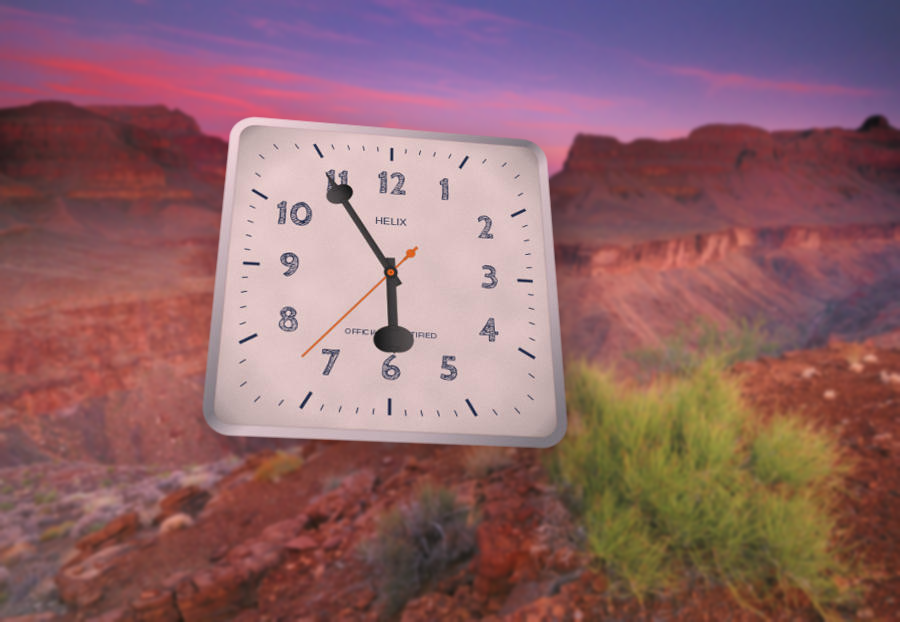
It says 5.54.37
